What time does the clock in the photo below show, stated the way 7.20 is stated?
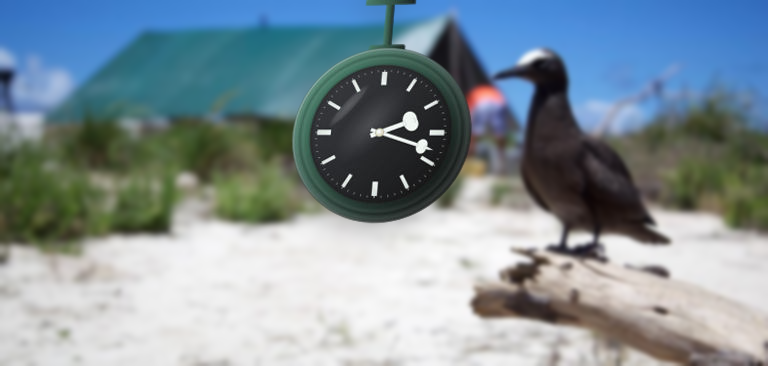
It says 2.18
